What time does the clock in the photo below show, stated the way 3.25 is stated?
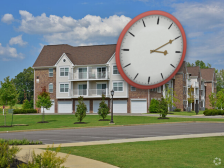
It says 3.10
